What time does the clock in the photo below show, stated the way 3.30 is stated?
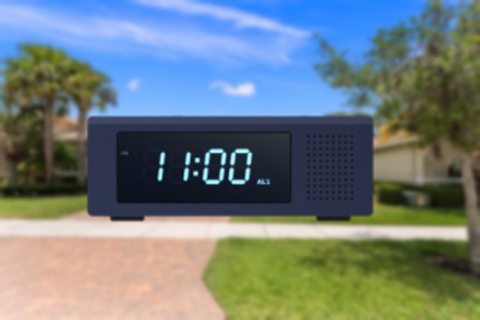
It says 11.00
